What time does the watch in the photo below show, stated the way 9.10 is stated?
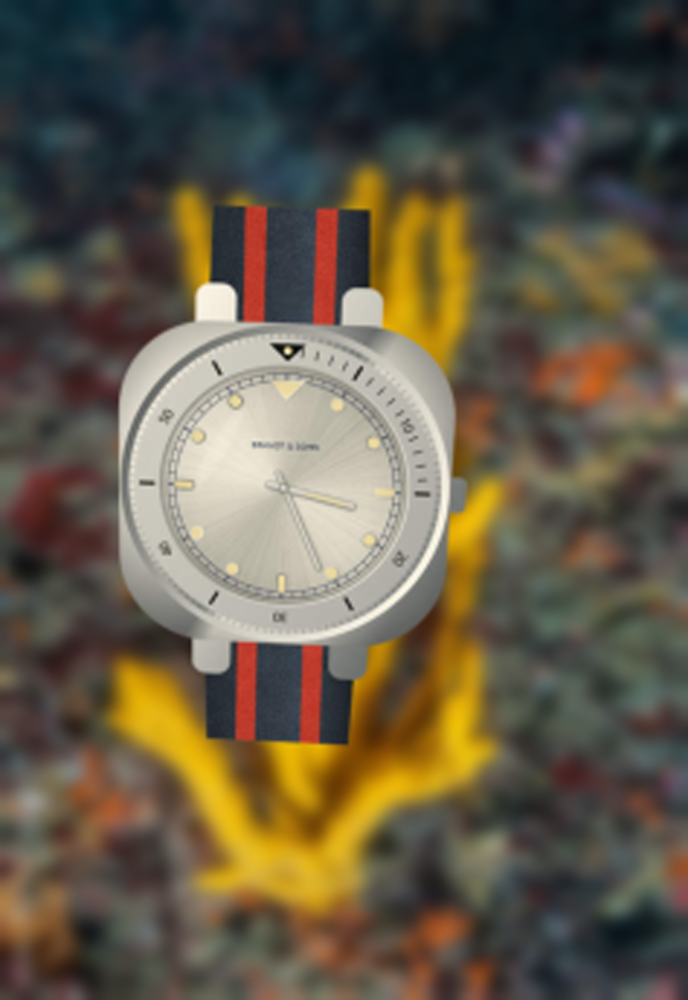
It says 3.26
